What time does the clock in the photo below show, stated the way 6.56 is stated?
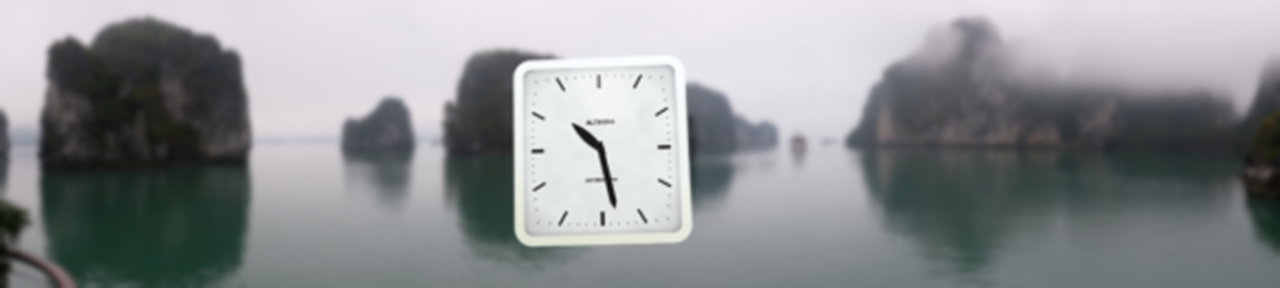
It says 10.28
